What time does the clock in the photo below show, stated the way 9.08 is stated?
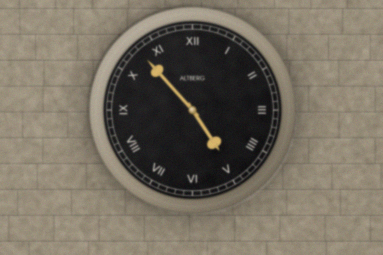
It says 4.53
